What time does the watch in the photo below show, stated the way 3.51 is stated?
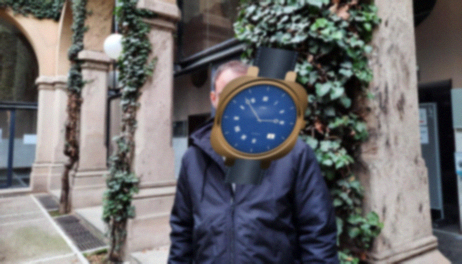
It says 2.53
